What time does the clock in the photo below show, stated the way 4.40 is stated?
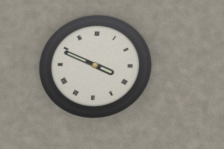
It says 3.49
